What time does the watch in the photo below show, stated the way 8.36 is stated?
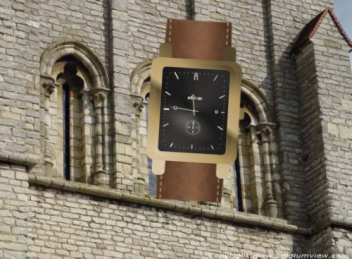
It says 11.46
